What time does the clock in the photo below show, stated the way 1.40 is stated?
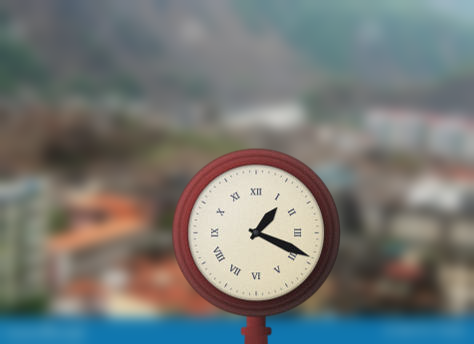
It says 1.19
